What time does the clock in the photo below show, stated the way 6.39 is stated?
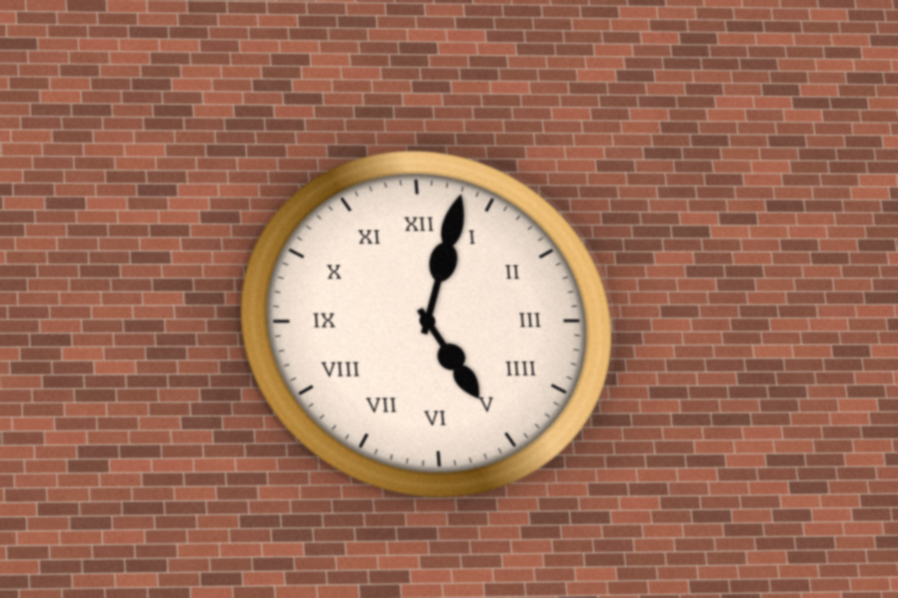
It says 5.03
